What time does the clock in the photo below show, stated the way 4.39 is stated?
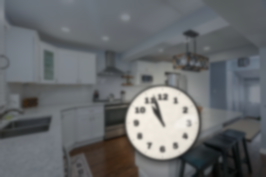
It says 10.57
